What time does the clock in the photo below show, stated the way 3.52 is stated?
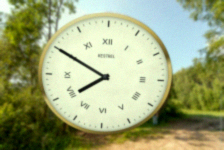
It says 7.50
